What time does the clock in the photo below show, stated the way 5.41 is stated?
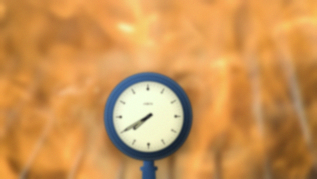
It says 7.40
